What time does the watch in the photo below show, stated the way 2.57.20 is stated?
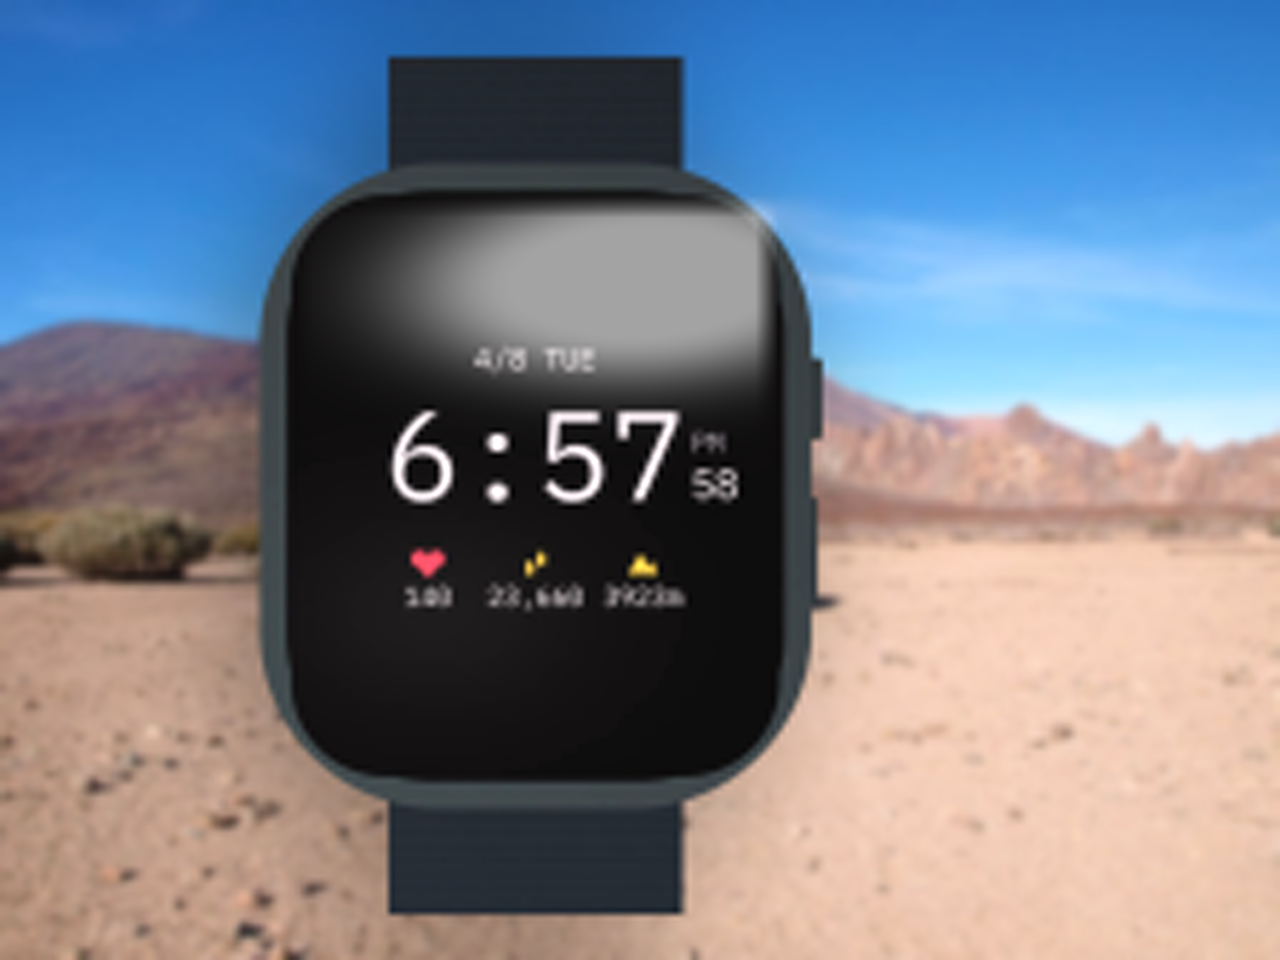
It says 6.57.58
